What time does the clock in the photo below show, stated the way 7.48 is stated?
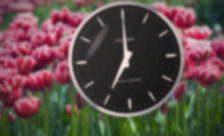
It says 7.00
